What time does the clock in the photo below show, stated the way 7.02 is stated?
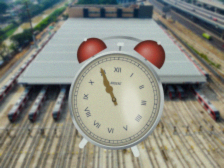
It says 10.55
